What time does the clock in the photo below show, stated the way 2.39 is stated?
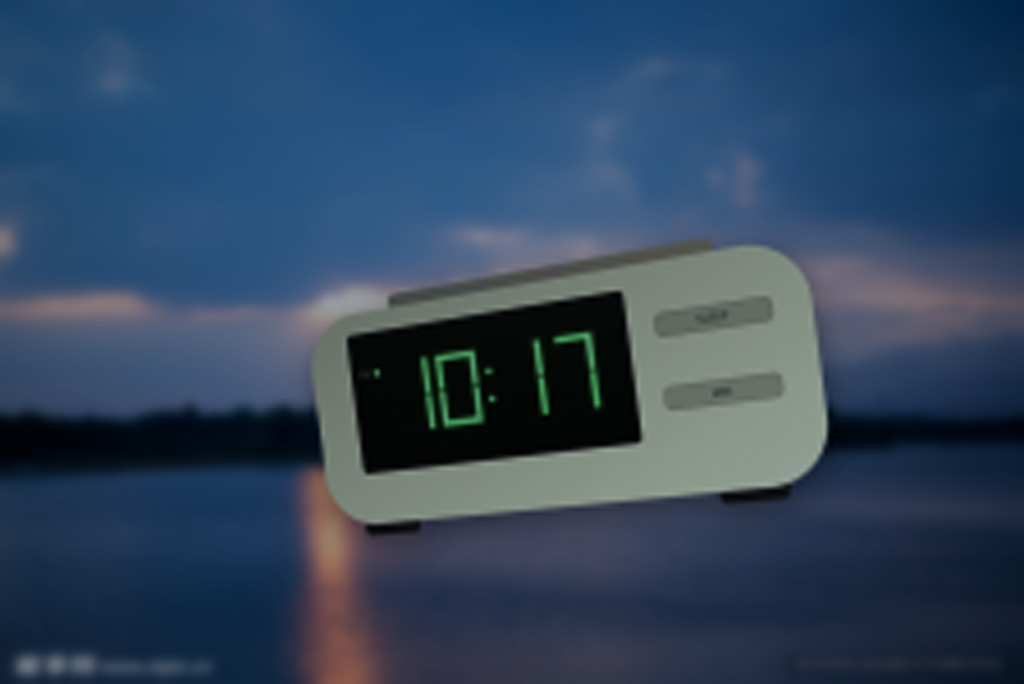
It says 10.17
